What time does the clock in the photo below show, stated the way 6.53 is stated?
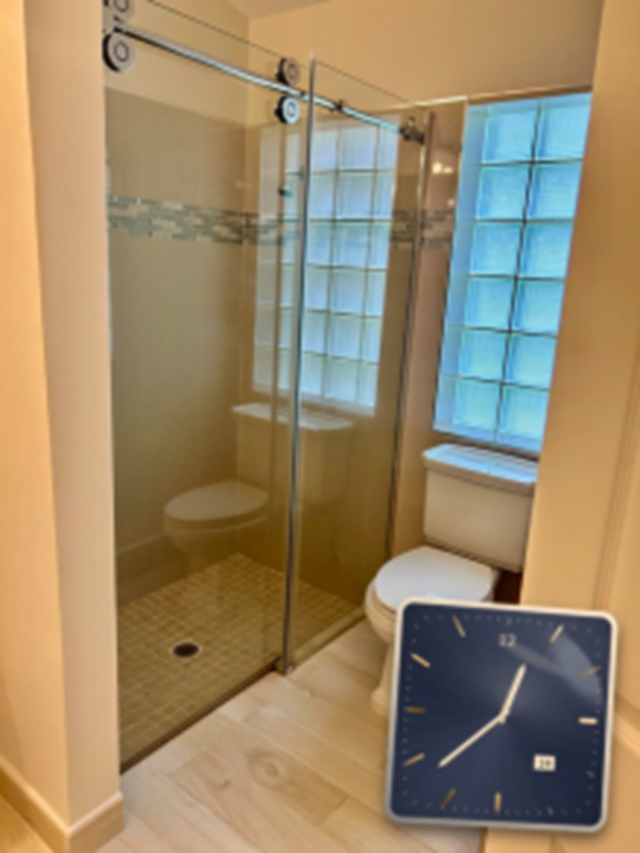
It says 12.38
